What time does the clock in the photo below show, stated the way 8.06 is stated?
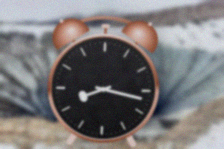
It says 8.17
